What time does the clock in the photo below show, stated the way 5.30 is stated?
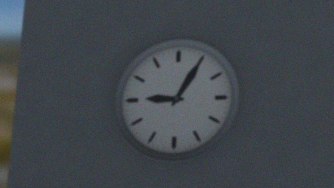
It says 9.05
